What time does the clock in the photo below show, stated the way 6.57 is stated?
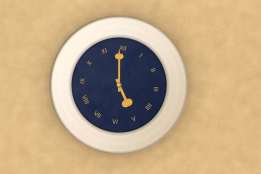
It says 4.59
